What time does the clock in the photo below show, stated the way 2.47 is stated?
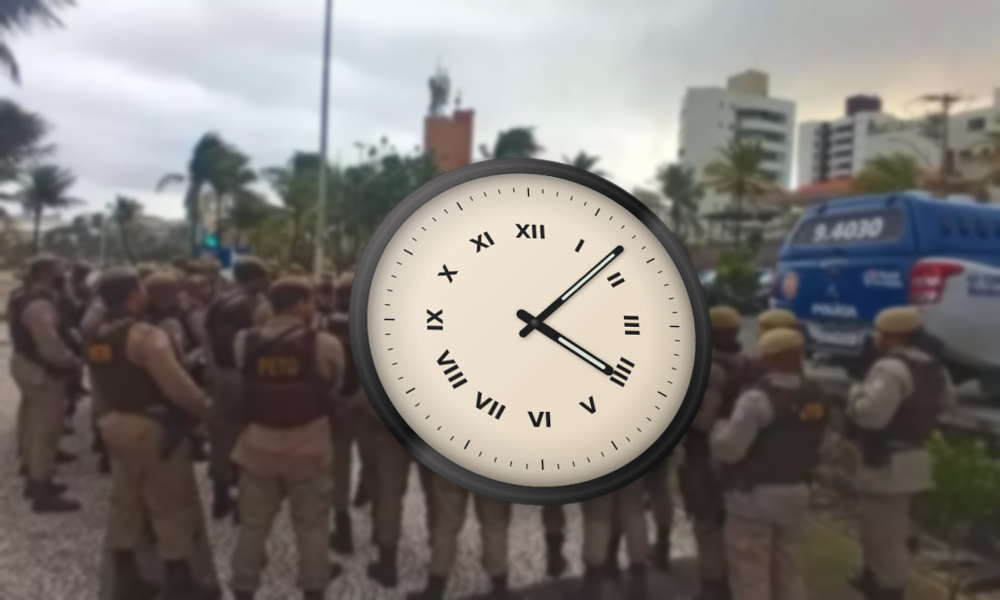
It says 4.08
